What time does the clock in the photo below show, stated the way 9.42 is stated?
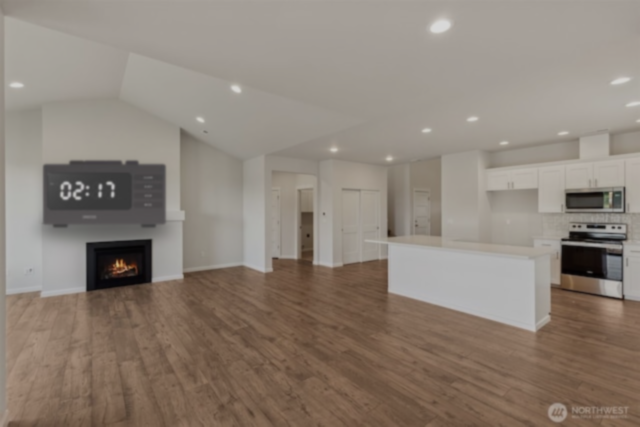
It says 2.17
